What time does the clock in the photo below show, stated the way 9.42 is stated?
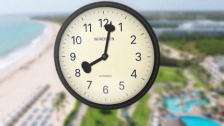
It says 8.02
